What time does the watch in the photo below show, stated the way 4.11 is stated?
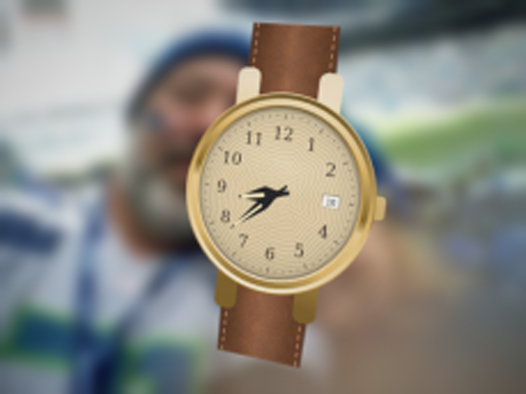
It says 8.38
